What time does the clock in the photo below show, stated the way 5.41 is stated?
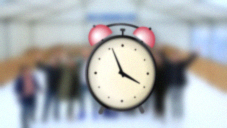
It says 3.56
